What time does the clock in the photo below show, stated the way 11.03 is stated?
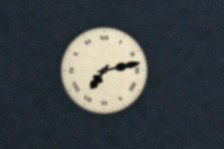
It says 7.13
